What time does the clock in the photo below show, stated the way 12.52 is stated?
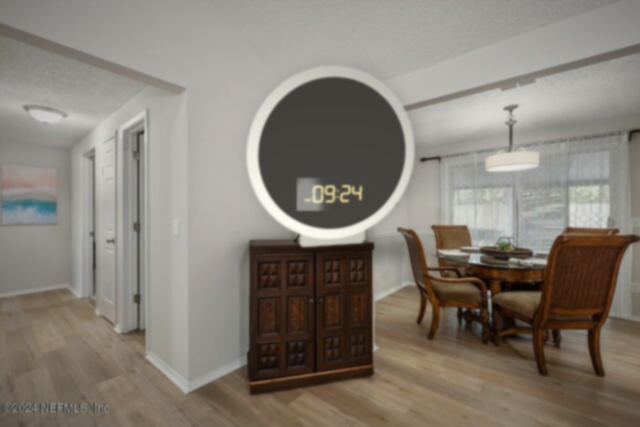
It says 9.24
